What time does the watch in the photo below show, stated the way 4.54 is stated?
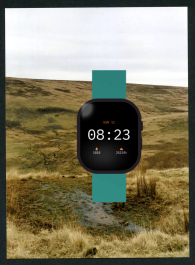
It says 8.23
